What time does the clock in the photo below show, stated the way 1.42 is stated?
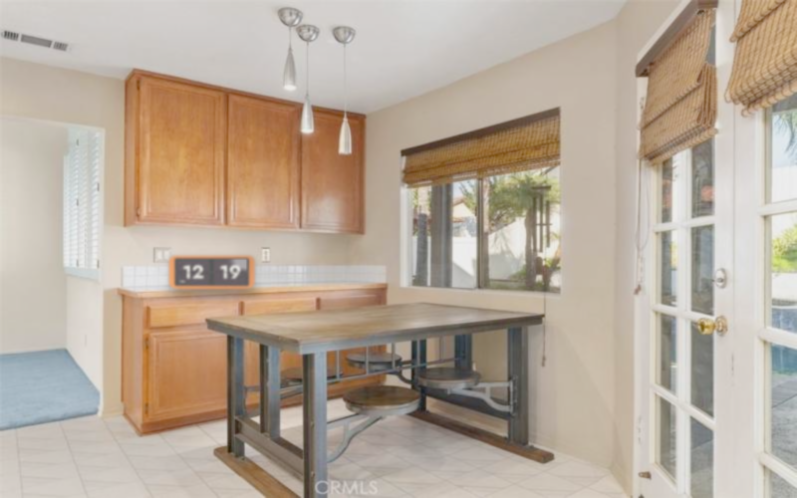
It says 12.19
